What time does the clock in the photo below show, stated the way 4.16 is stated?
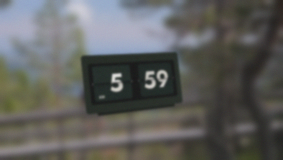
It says 5.59
